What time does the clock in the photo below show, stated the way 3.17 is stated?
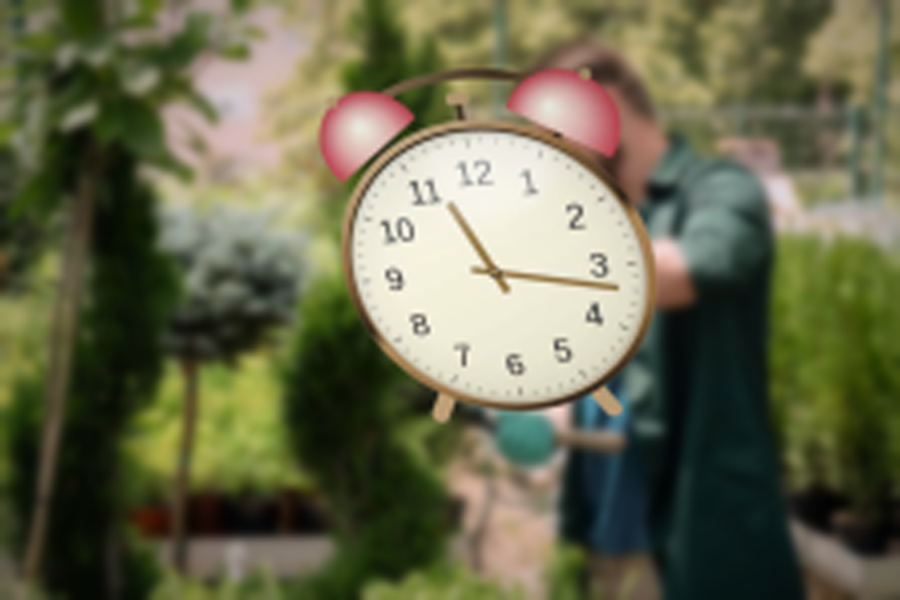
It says 11.17
